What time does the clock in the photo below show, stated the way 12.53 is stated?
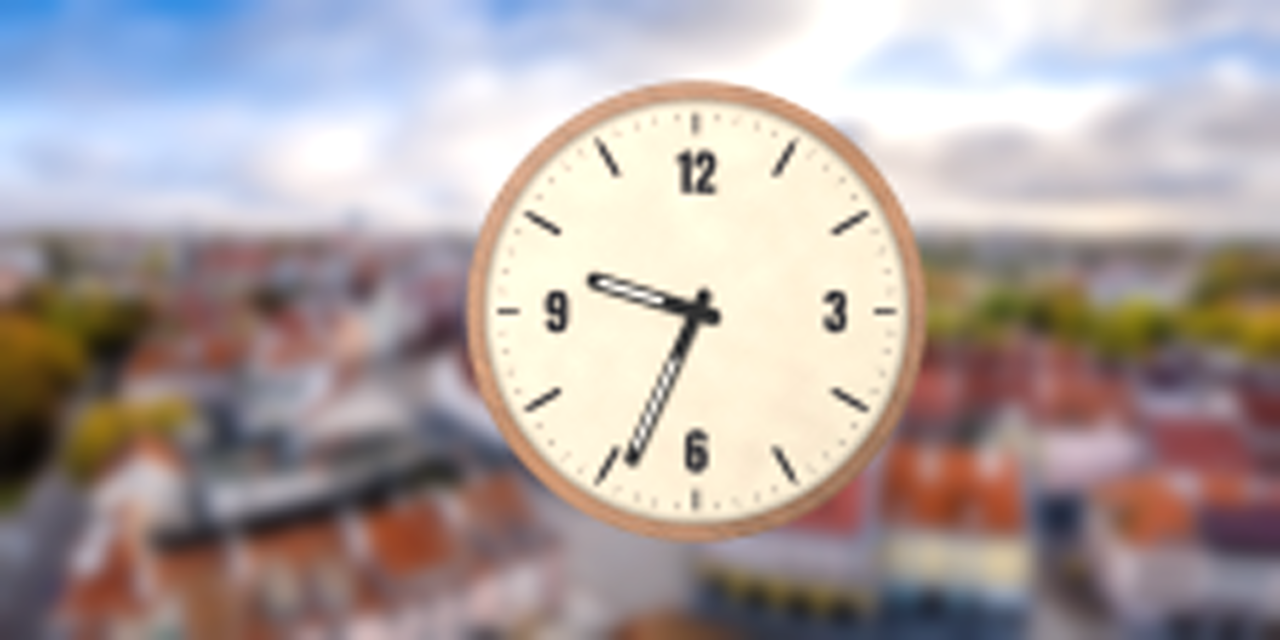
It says 9.34
